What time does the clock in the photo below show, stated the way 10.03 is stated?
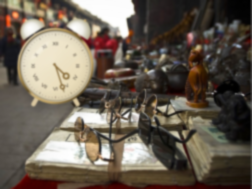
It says 4.27
